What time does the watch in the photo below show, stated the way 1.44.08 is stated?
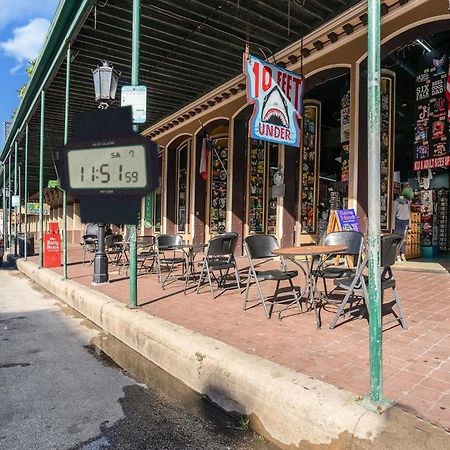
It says 11.51.59
